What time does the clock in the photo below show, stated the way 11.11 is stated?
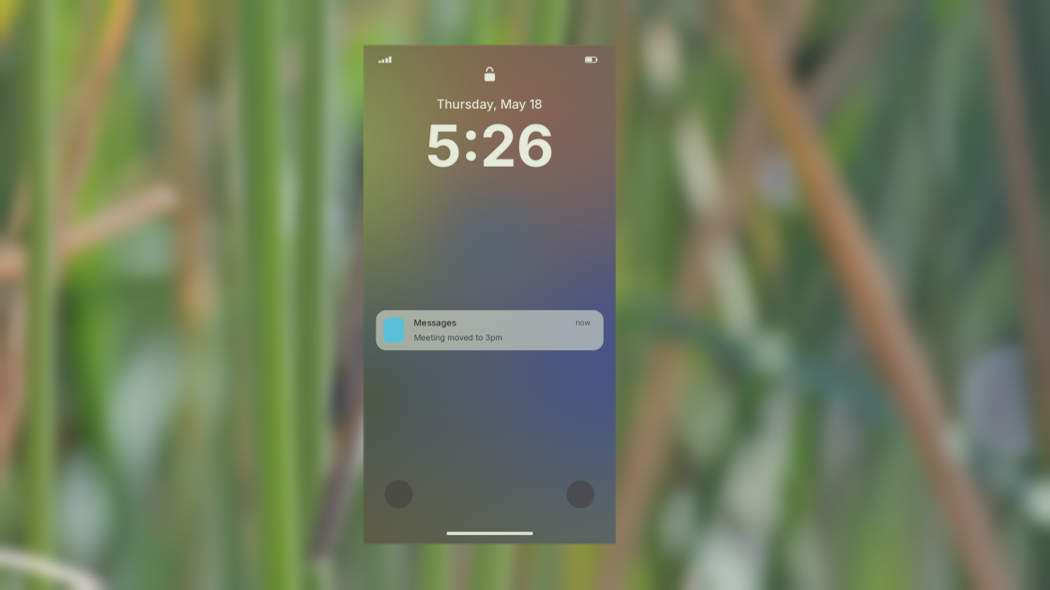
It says 5.26
